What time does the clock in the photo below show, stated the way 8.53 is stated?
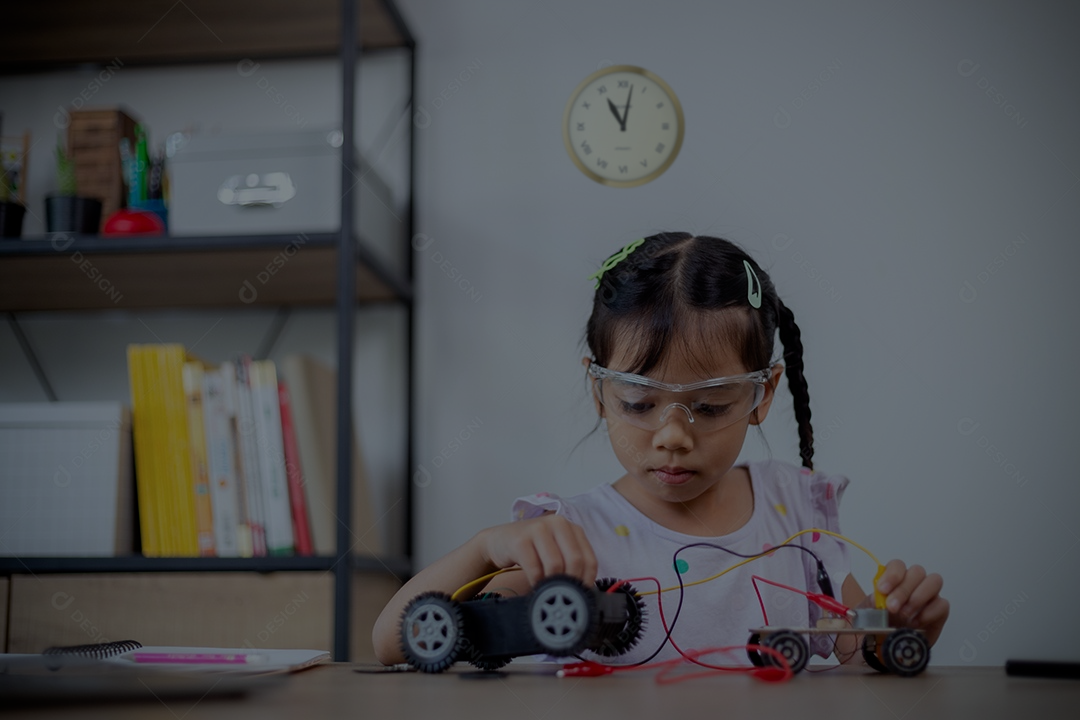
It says 11.02
